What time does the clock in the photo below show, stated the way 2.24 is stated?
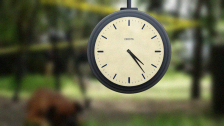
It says 4.24
